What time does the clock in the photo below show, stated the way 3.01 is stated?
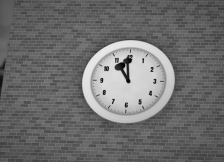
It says 10.59
